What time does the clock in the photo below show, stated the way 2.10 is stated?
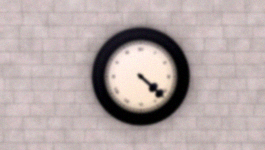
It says 4.22
